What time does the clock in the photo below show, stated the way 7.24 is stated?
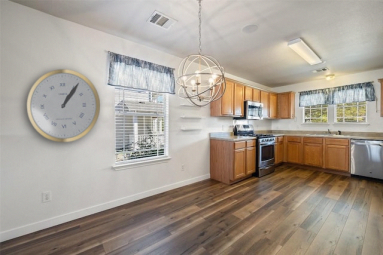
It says 1.06
